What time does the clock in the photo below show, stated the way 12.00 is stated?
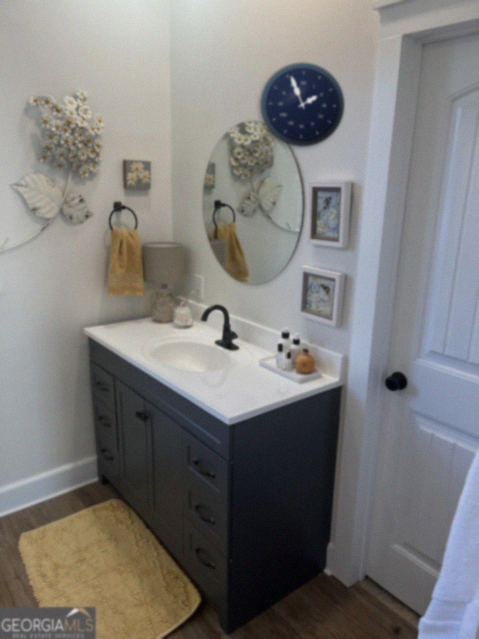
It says 1.56
